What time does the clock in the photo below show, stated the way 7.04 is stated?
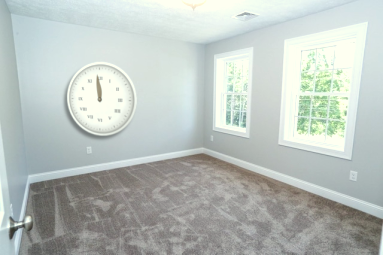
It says 11.59
